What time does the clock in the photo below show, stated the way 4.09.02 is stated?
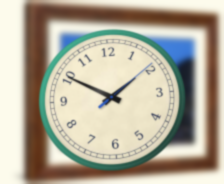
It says 1.50.09
